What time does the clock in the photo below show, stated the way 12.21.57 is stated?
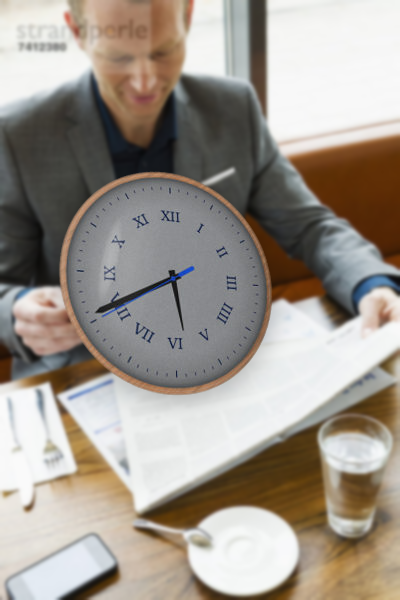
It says 5.40.40
